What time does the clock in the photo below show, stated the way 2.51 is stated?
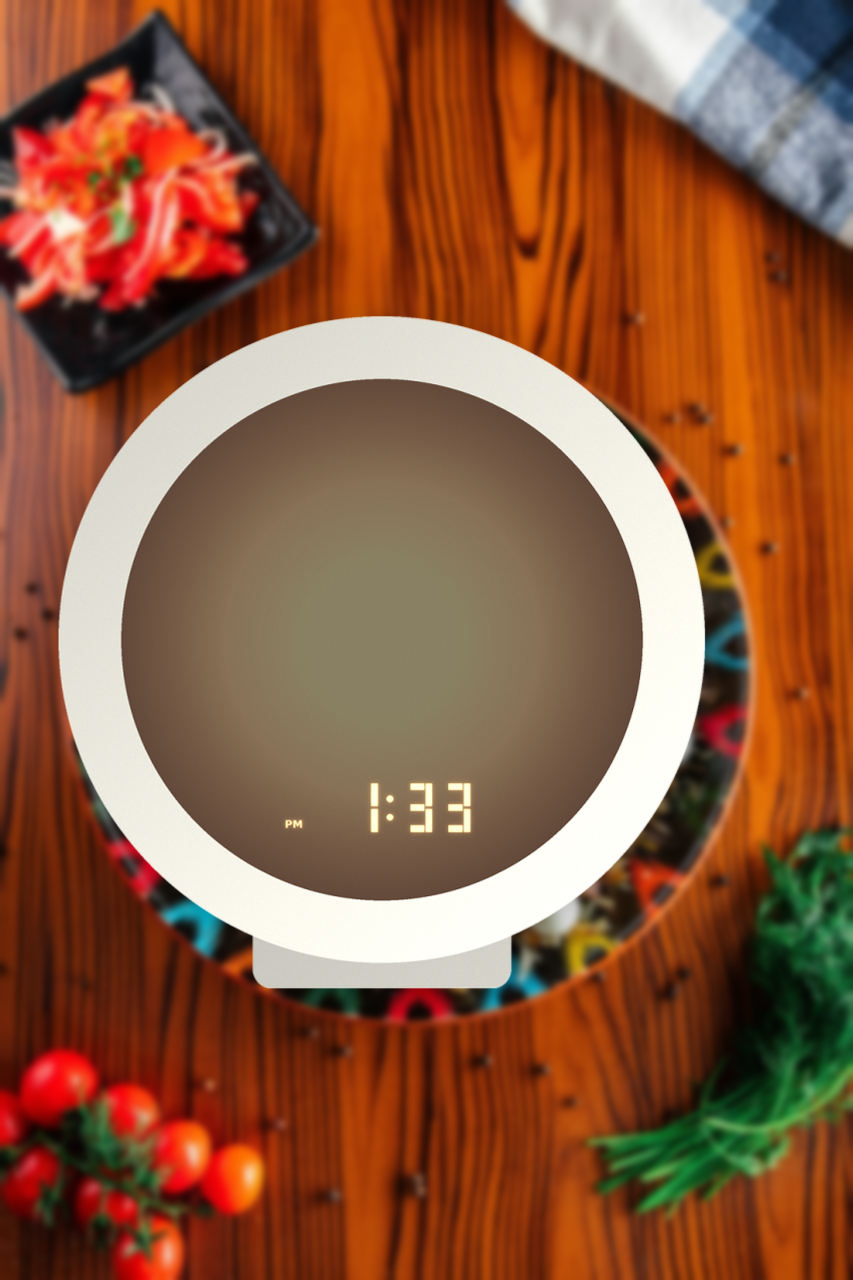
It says 1.33
